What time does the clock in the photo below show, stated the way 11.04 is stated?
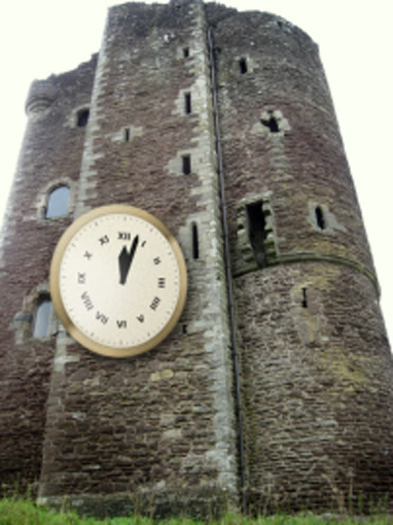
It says 12.03
